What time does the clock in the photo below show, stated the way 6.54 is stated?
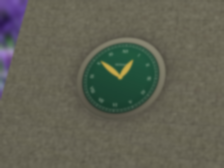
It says 12.51
